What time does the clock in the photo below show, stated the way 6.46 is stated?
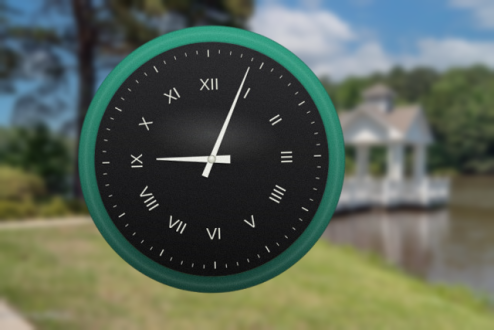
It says 9.04
